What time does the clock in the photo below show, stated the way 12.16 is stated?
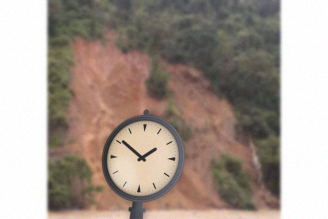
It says 1.51
